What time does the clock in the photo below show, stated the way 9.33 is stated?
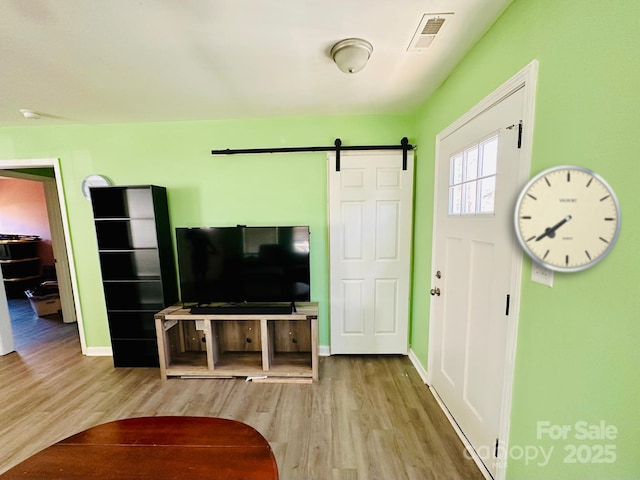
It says 7.39
